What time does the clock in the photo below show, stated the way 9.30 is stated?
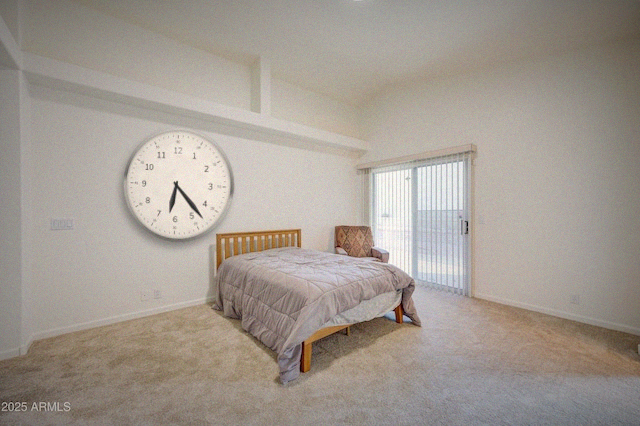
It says 6.23
